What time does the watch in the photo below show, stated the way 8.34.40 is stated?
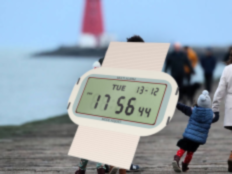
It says 17.56.44
